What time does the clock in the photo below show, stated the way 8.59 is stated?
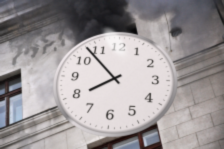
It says 7.53
